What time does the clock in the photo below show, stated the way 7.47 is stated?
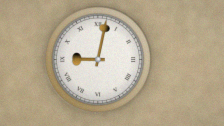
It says 9.02
